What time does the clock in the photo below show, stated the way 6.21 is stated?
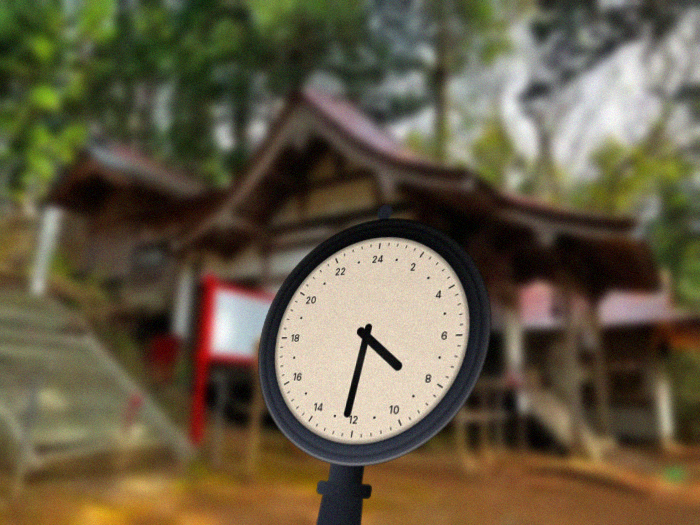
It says 8.31
